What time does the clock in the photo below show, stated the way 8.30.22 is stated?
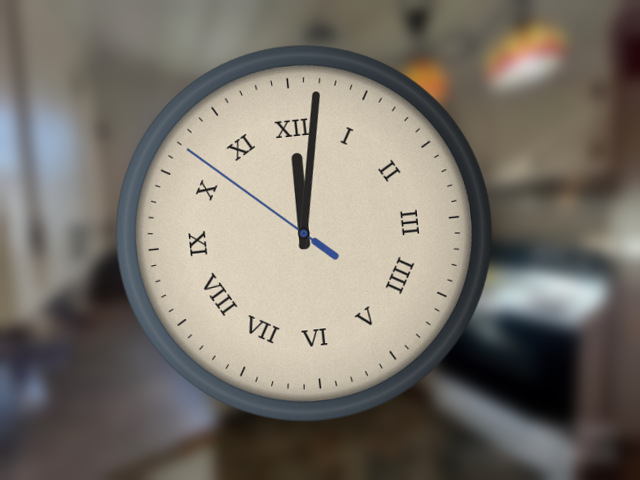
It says 12.01.52
